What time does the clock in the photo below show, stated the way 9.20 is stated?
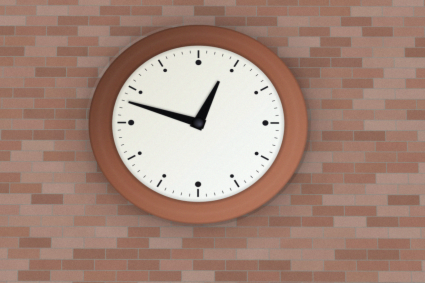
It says 12.48
